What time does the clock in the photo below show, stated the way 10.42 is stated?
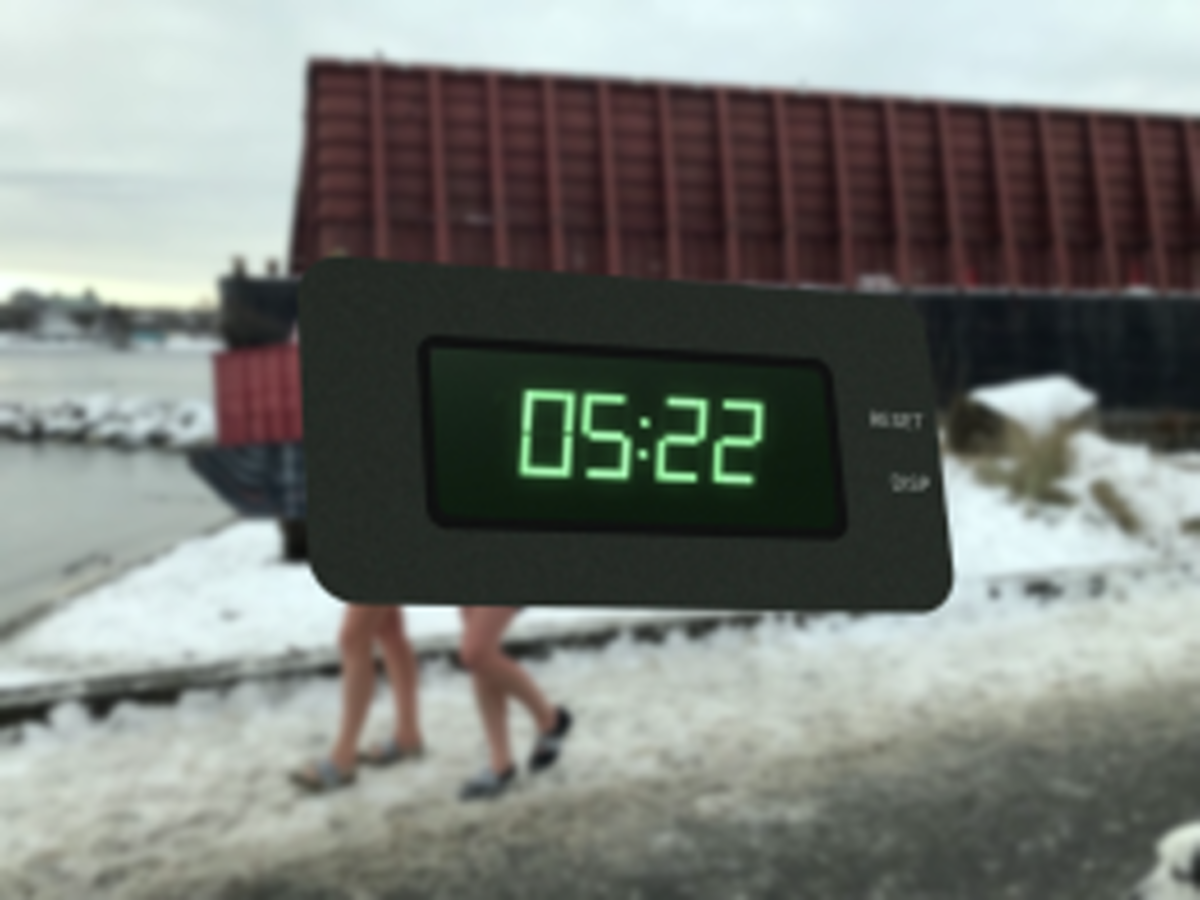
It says 5.22
